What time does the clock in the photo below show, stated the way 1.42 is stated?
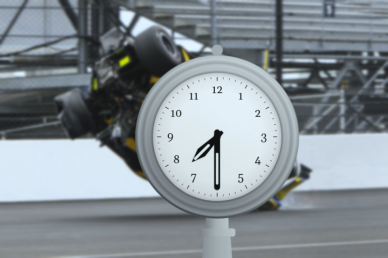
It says 7.30
